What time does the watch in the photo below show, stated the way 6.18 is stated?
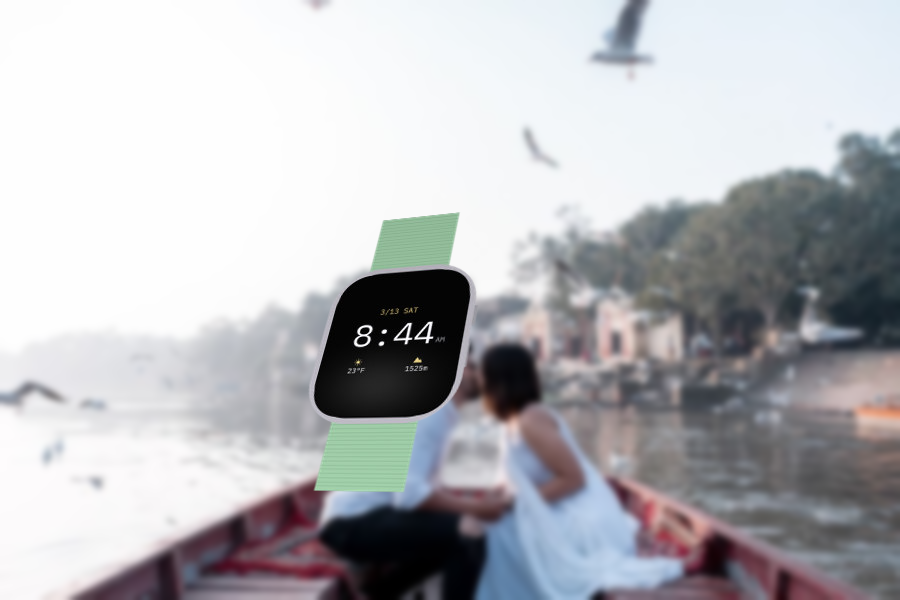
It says 8.44
